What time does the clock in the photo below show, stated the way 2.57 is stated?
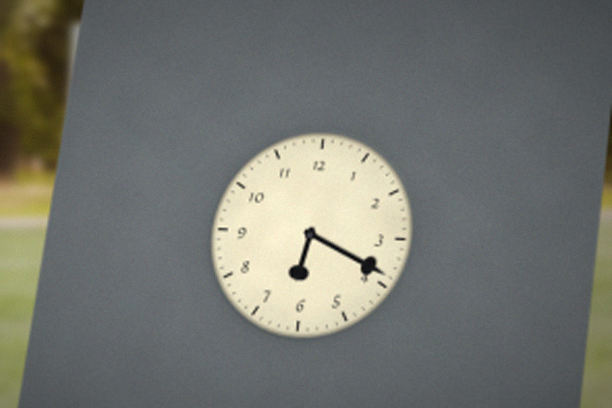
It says 6.19
